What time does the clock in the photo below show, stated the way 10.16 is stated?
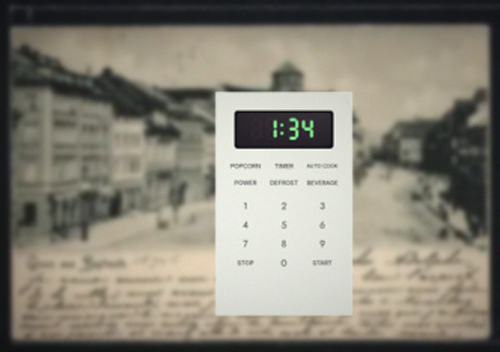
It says 1.34
